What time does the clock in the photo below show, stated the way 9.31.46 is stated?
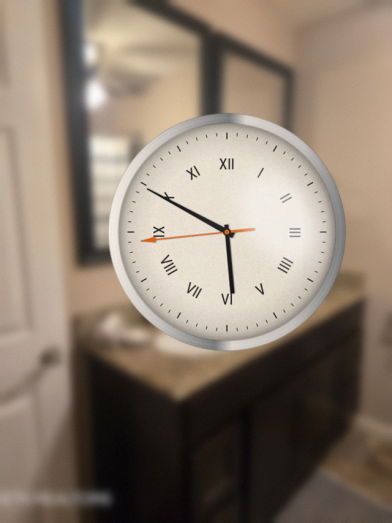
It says 5.49.44
